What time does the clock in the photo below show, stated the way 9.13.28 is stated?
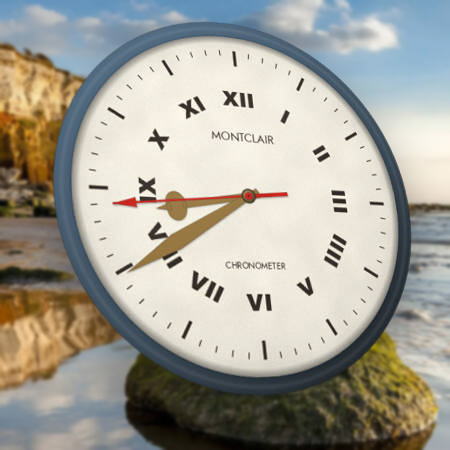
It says 8.39.44
